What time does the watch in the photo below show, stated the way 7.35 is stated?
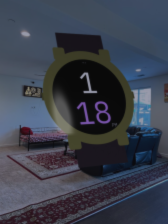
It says 1.18
